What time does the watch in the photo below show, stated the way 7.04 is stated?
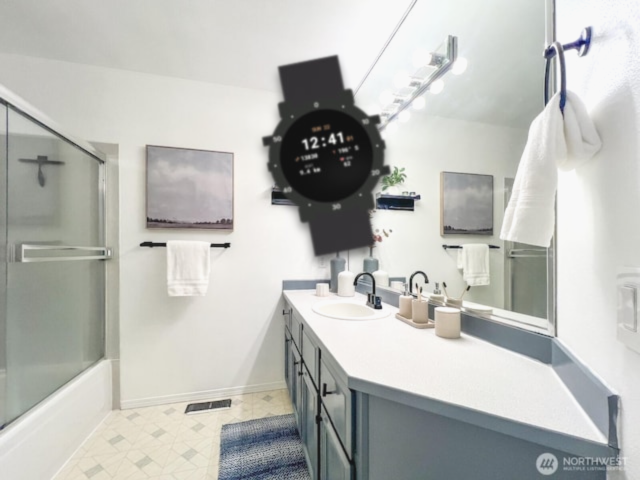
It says 12.41
